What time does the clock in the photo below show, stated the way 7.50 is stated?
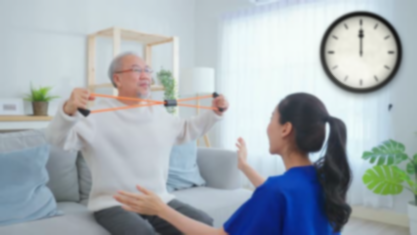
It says 12.00
